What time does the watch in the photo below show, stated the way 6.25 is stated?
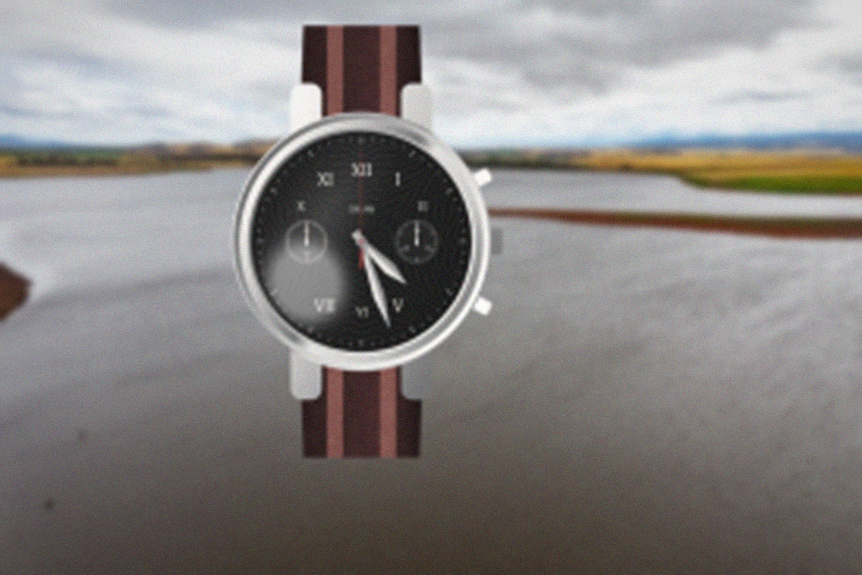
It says 4.27
